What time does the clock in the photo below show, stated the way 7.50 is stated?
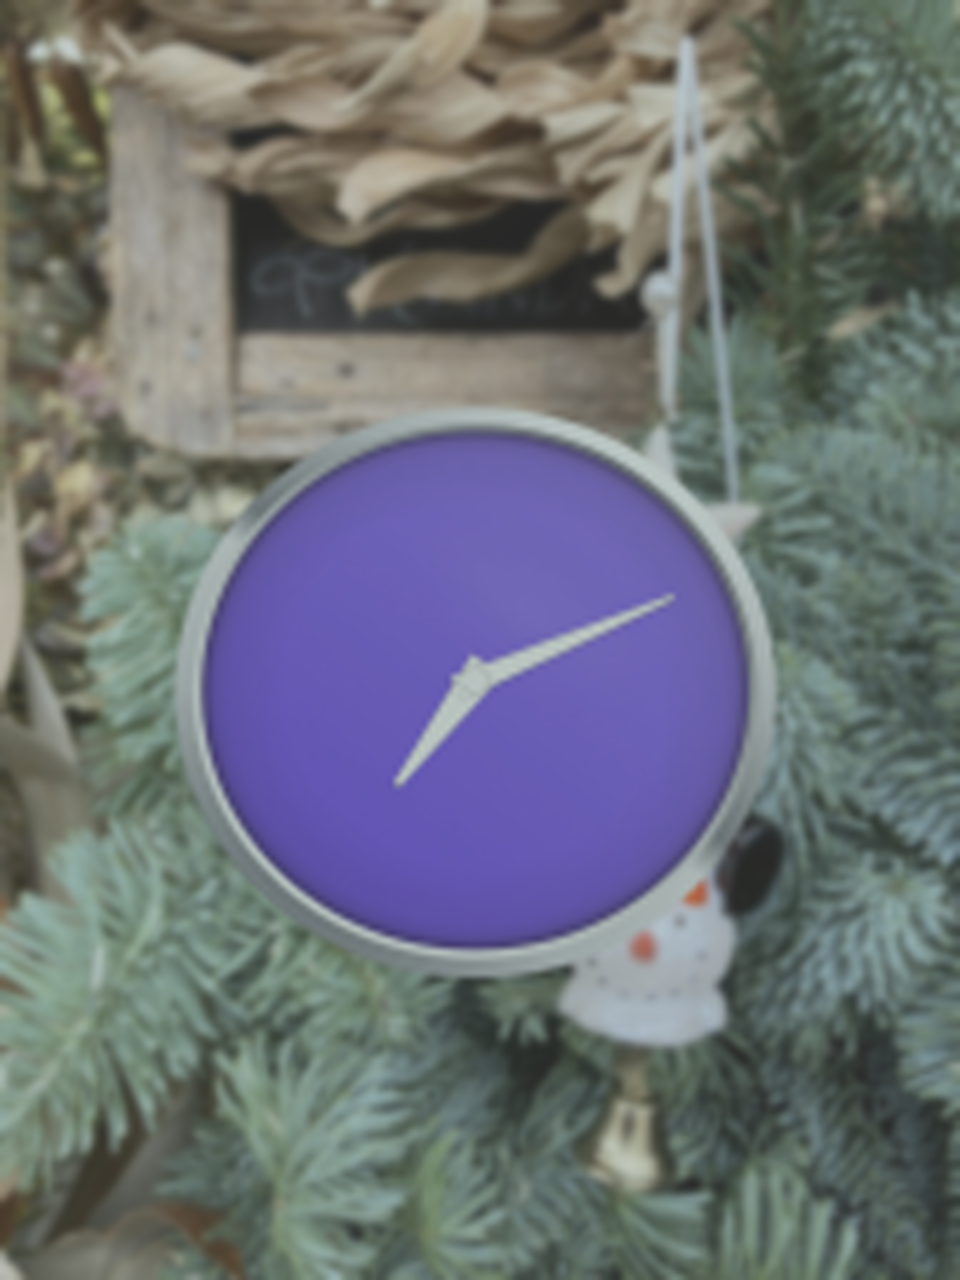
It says 7.11
